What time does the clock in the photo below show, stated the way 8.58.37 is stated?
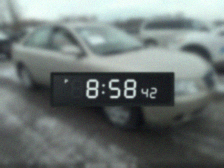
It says 8.58.42
